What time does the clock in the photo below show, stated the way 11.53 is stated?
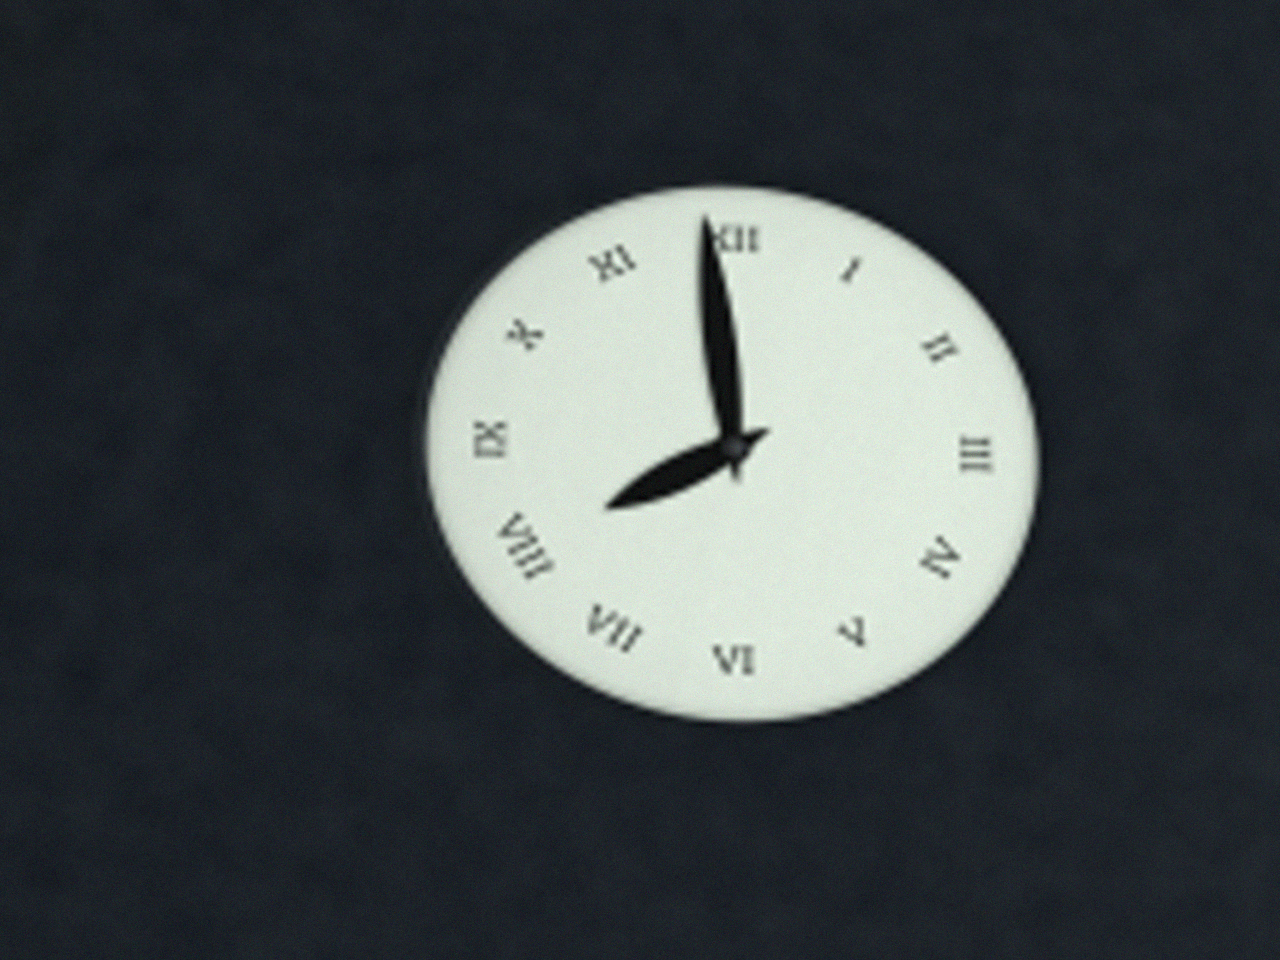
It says 7.59
